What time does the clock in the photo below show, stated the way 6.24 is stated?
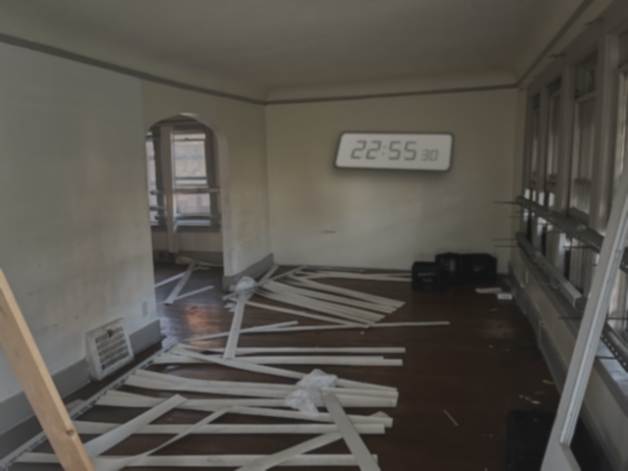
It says 22.55
